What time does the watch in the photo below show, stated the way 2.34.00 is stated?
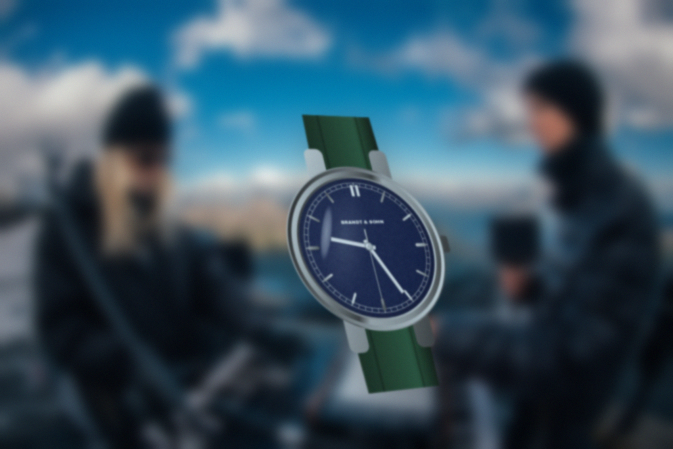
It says 9.25.30
